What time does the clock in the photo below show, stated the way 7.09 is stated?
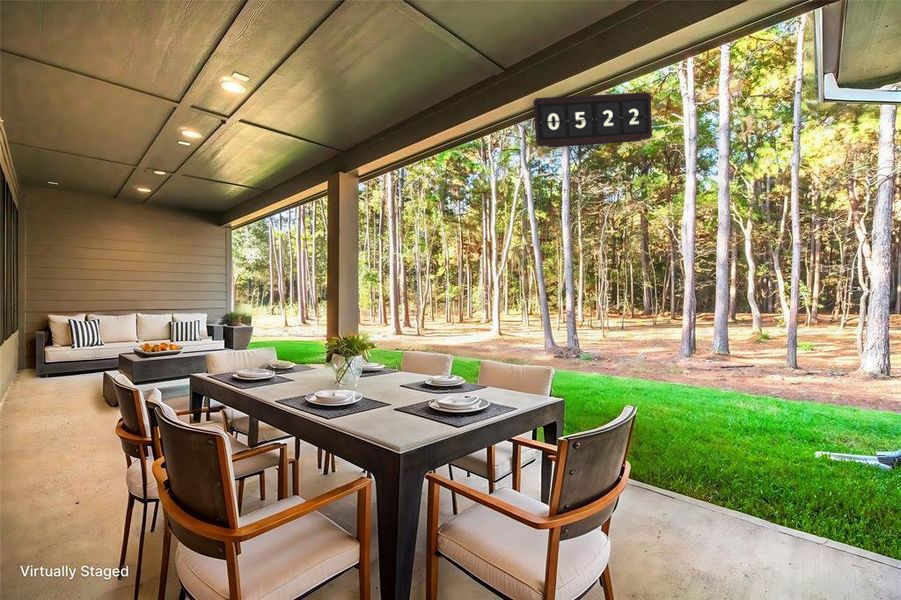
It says 5.22
